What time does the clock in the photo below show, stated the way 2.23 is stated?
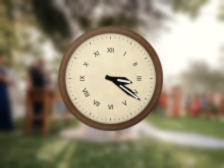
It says 3.21
